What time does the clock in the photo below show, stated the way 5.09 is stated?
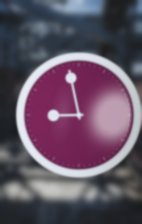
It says 8.58
